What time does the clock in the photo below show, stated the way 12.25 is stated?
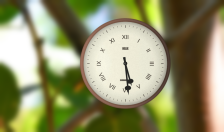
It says 5.29
